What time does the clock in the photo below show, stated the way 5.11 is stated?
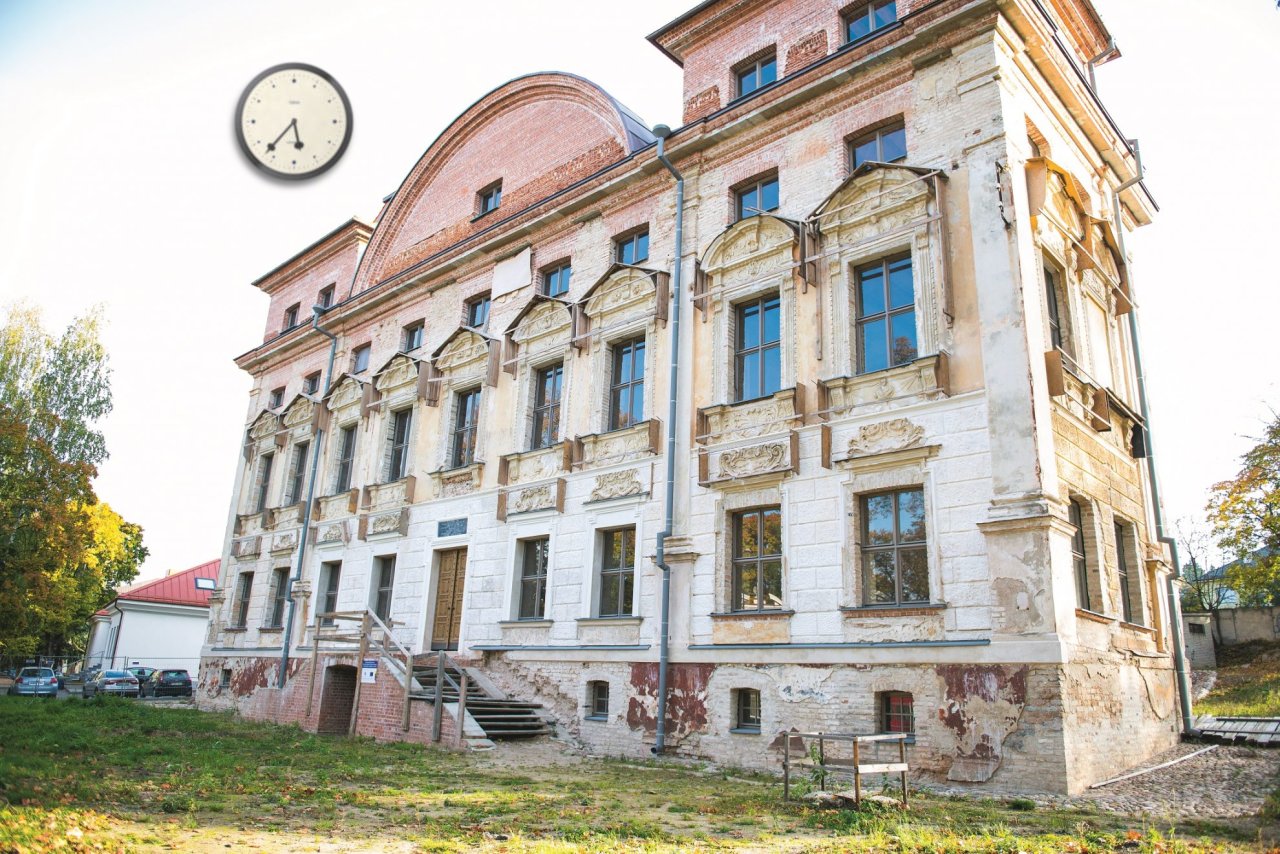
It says 5.37
